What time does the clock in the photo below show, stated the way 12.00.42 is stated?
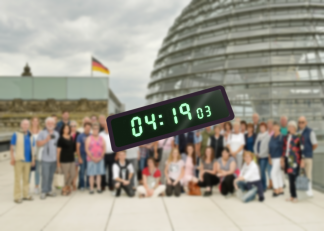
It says 4.19.03
